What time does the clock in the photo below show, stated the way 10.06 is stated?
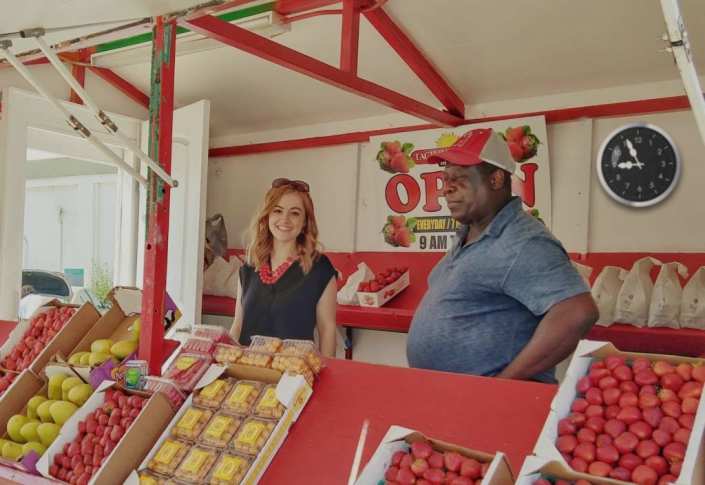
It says 8.56
